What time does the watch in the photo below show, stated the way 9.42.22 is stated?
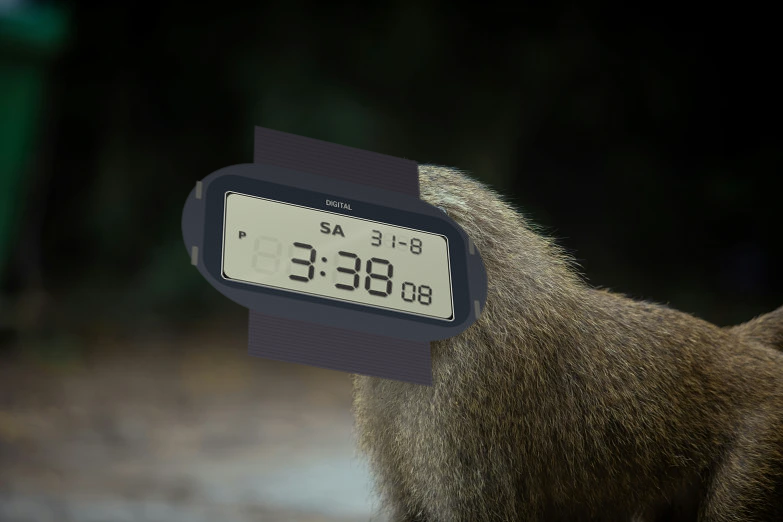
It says 3.38.08
